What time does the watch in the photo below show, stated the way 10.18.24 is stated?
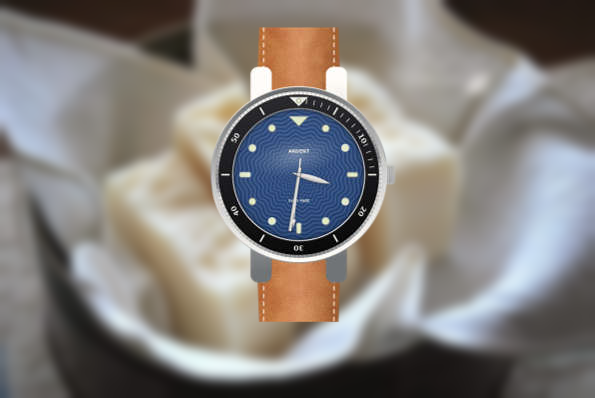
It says 3.31.31
